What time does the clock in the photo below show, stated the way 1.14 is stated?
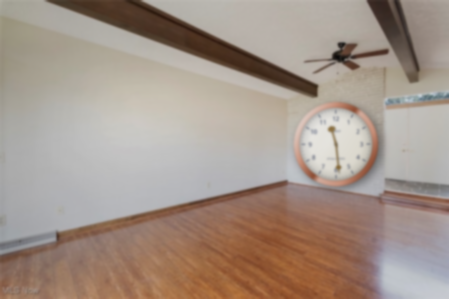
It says 11.29
